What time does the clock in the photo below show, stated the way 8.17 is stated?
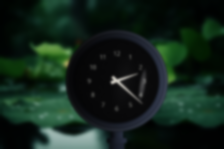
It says 2.22
